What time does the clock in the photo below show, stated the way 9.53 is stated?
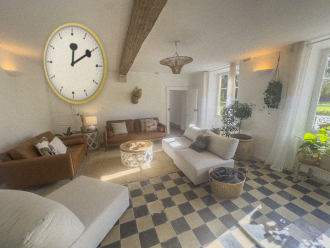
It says 12.10
